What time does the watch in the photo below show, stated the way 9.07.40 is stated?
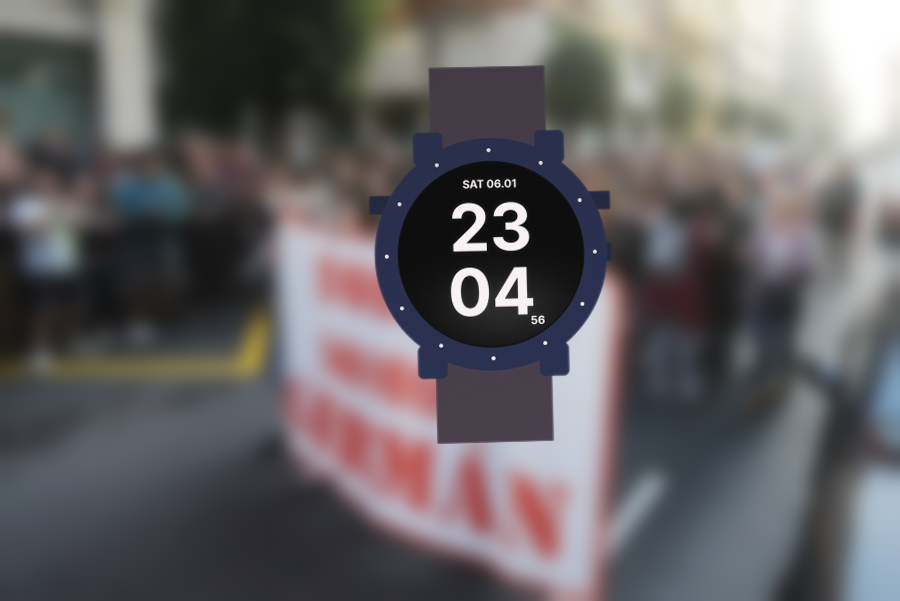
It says 23.04.56
